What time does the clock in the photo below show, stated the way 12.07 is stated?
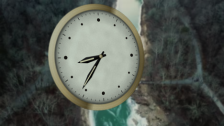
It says 8.36
